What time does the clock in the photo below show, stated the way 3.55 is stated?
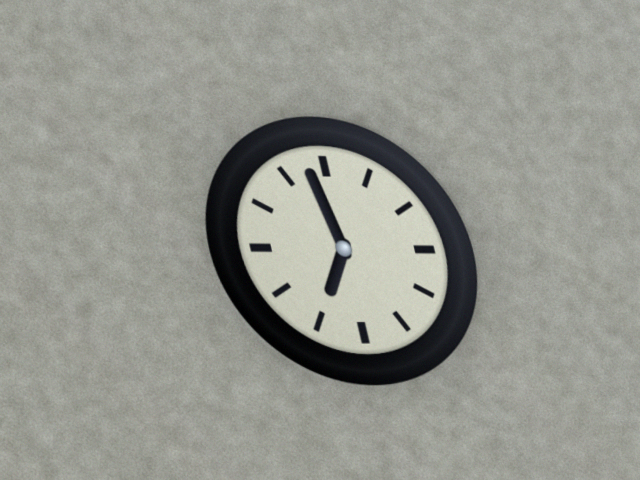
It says 6.58
